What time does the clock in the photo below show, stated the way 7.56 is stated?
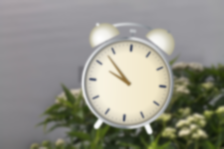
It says 9.53
